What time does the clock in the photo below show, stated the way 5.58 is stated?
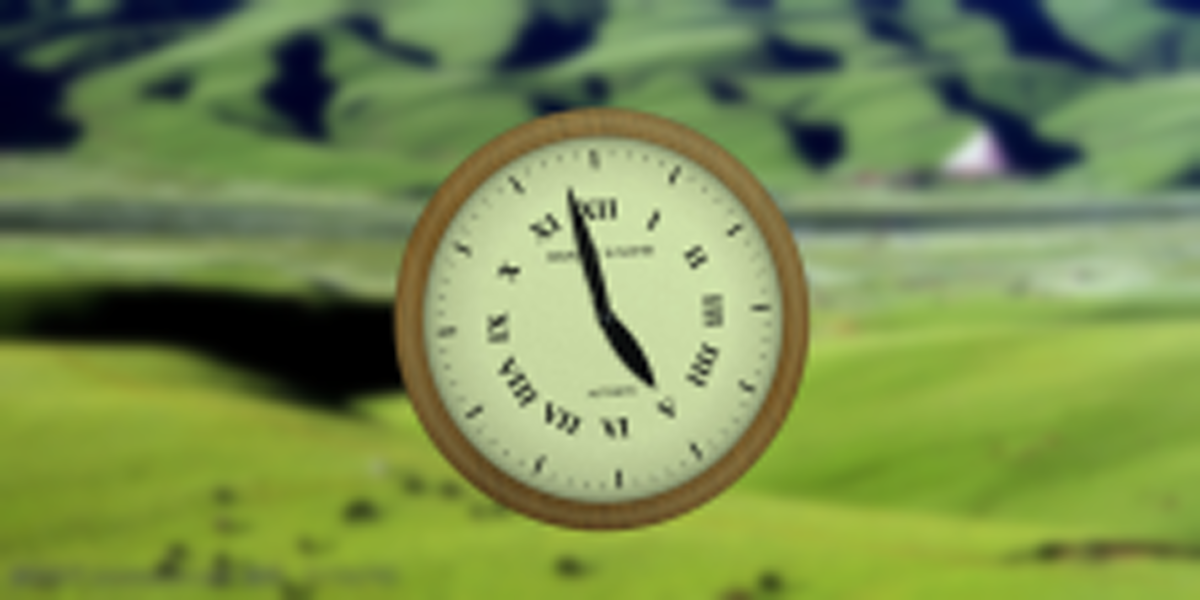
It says 4.58
